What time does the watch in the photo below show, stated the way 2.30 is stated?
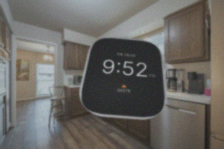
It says 9.52
